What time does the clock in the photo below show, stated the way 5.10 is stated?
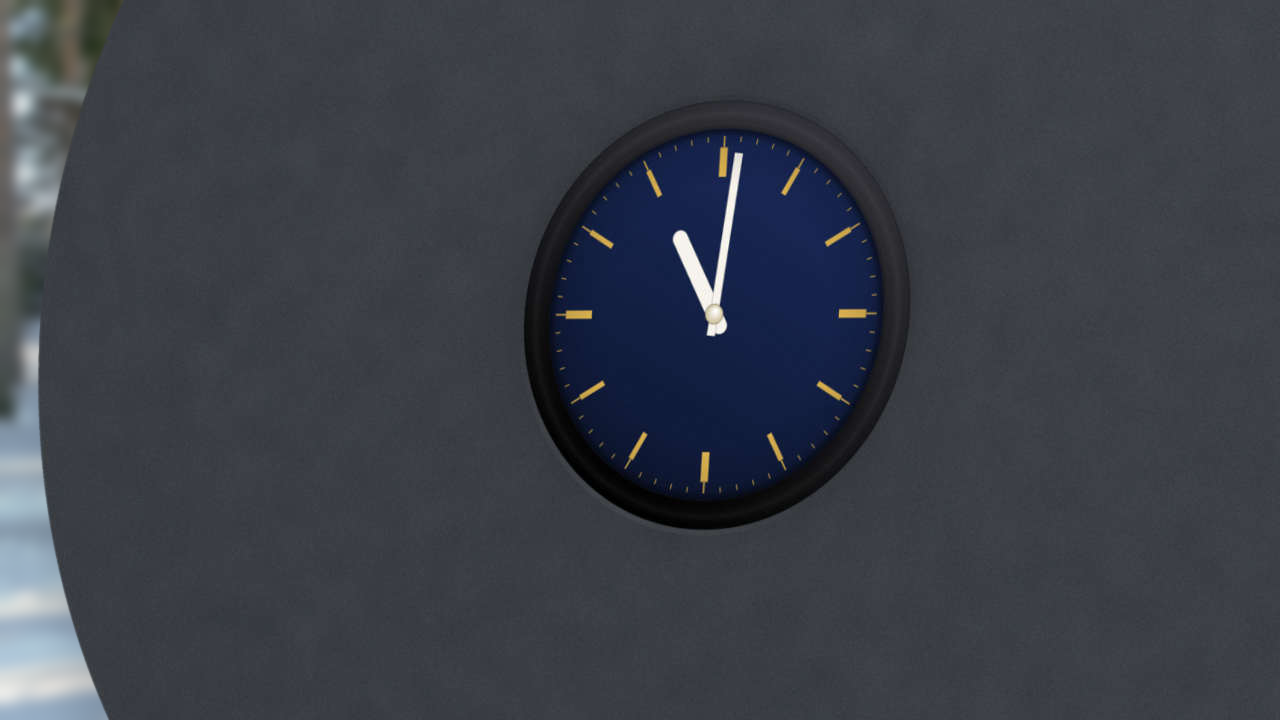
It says 11.01
